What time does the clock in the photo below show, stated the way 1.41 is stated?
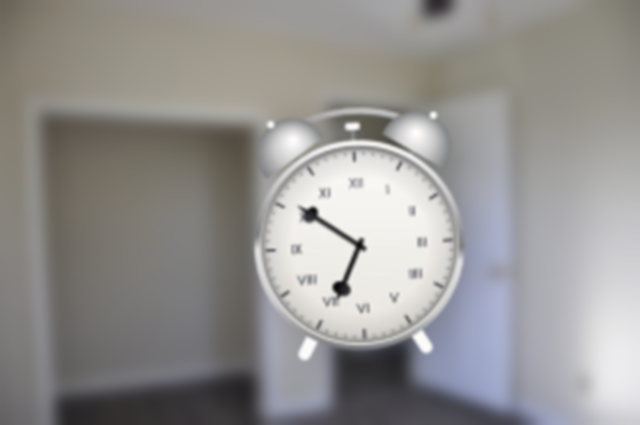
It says 6.51
